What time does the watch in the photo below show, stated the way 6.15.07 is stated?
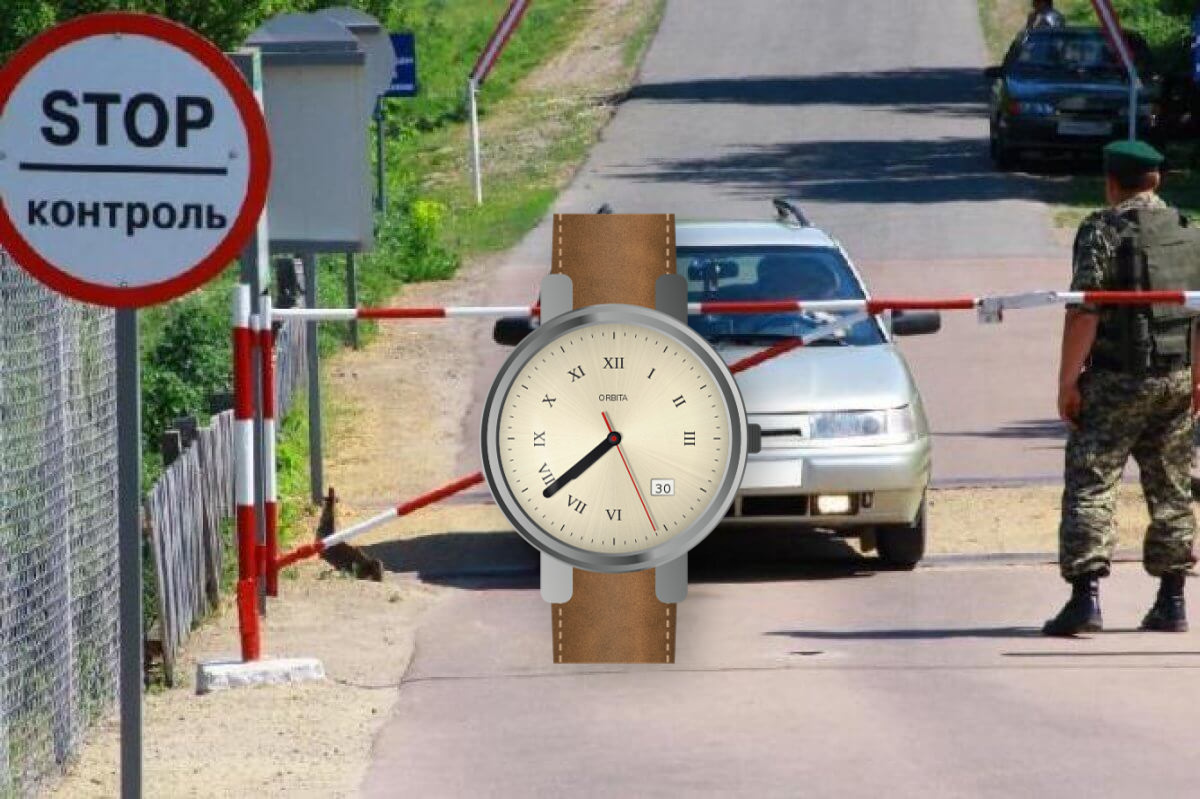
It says 7.38.26
